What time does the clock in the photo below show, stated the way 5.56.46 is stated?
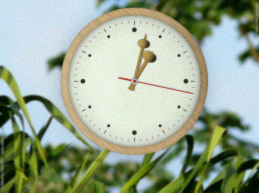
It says 1.02.17
